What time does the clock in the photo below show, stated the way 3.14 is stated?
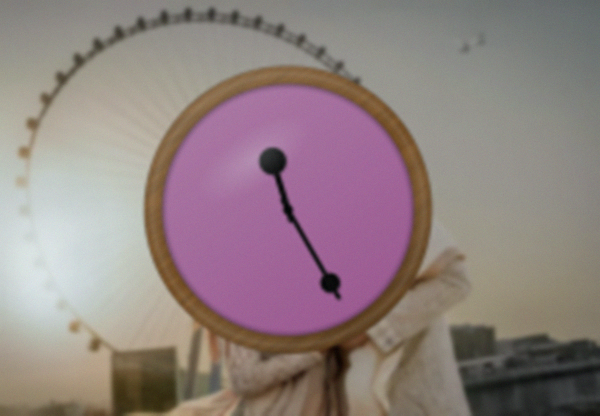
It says 11.25
